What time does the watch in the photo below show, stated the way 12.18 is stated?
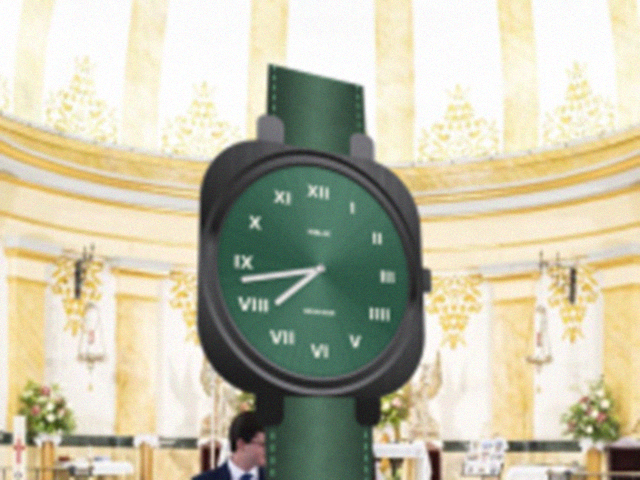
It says 7.43
